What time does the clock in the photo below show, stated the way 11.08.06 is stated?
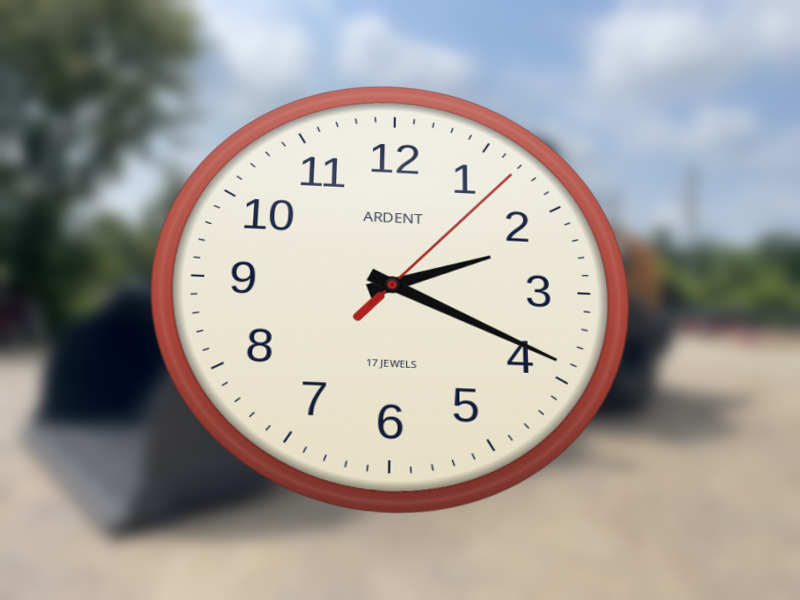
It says 2.19.07
